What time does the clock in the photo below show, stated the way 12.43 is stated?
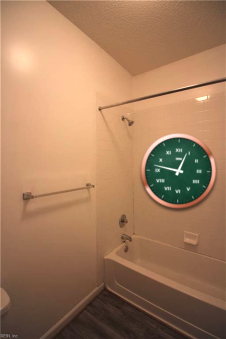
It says 12.47
